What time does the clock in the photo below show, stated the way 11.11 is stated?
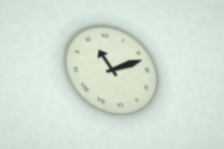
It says 11.12
